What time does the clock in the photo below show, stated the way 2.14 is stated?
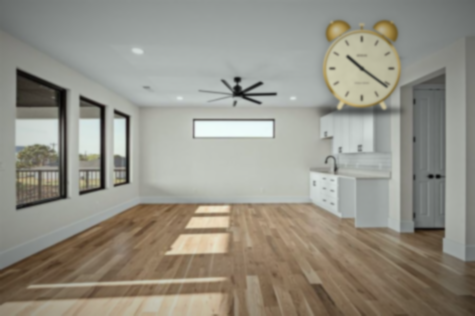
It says 10.21
